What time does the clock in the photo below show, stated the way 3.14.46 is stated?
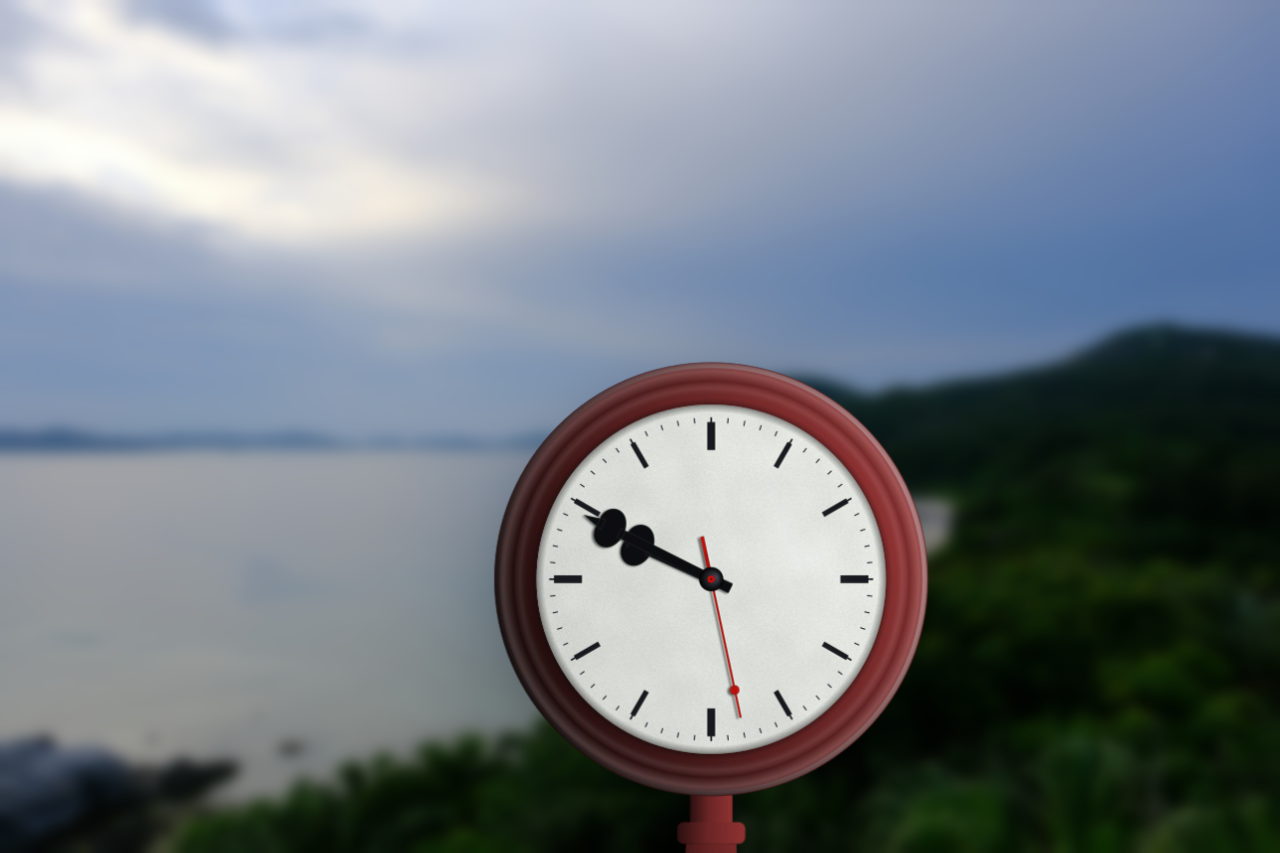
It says 9.49.28
